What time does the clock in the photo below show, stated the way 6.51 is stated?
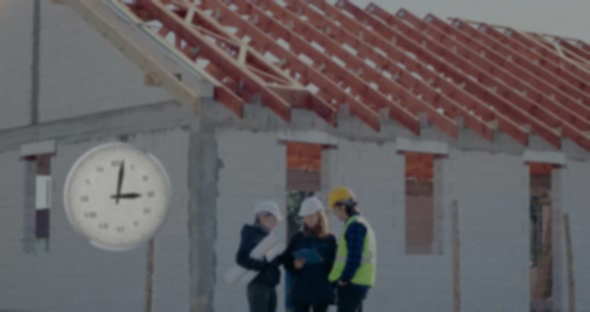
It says 3.02
